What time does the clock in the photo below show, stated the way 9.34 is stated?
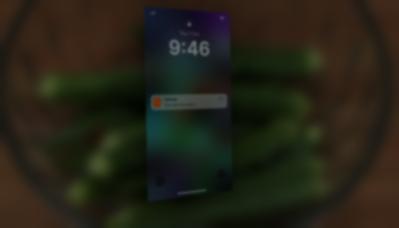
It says 9.46
